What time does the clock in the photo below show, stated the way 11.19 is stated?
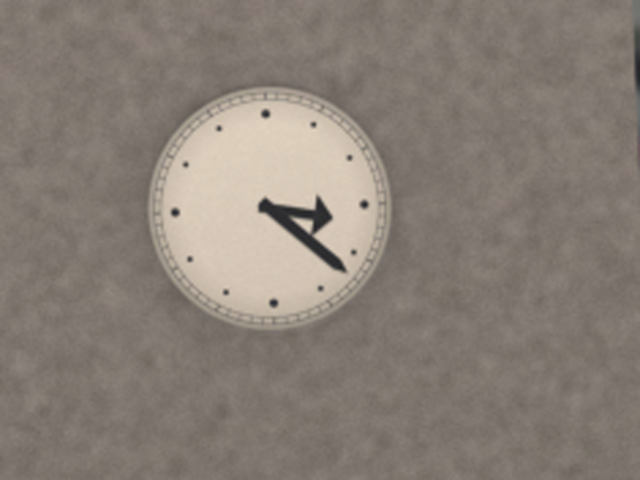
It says 3.22
